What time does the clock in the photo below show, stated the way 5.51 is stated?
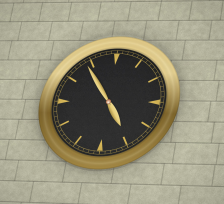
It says 4.54
